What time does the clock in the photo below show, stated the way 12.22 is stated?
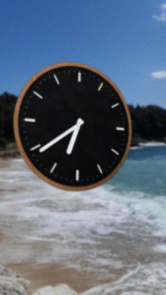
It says 6.39
